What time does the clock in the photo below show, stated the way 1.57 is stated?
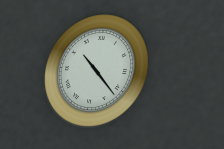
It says 10.22
